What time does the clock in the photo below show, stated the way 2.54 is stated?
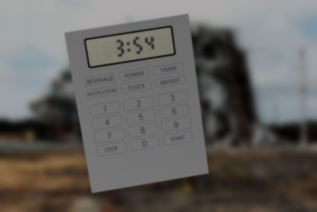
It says 3.54
